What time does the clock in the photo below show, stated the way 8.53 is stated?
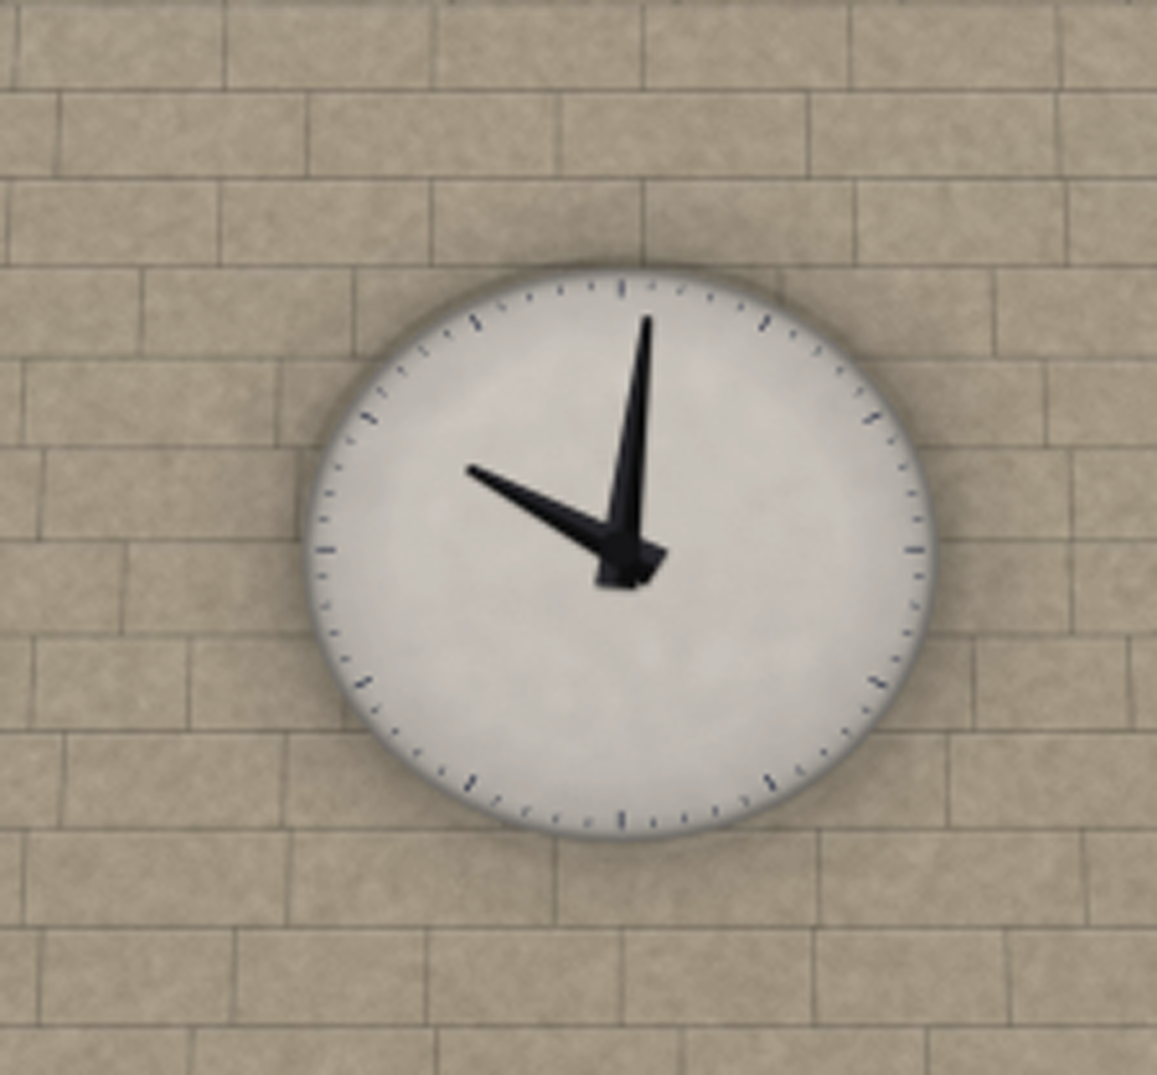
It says 10.01
